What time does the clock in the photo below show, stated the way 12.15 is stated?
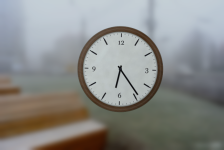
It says 6.24
